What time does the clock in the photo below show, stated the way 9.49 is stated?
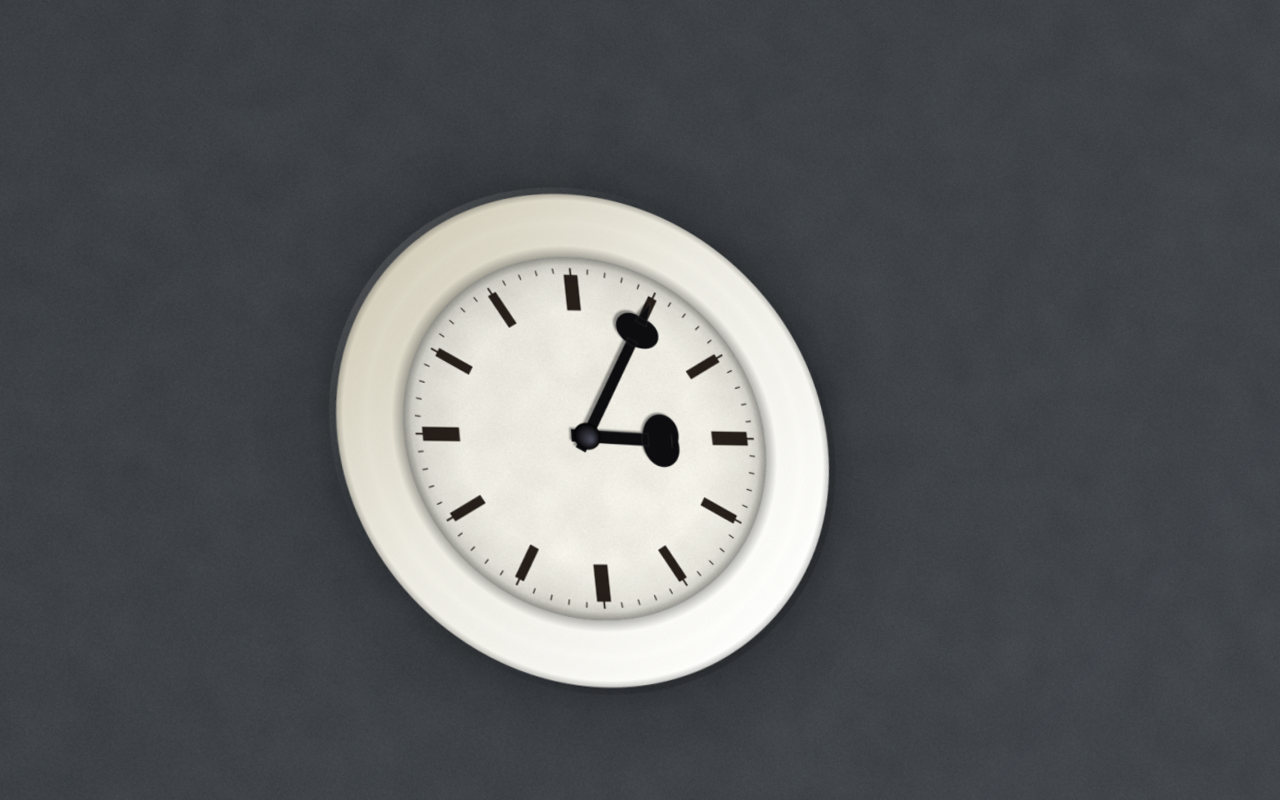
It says 3.05
